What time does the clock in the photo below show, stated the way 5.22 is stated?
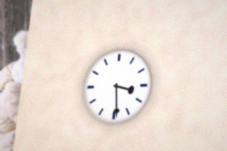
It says 3.29
